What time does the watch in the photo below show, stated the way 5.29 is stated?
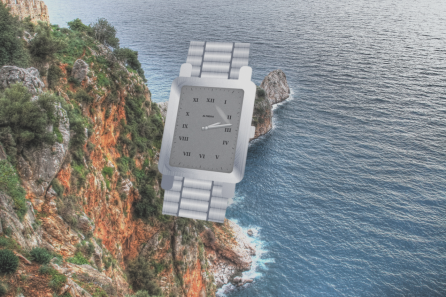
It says 2.13
